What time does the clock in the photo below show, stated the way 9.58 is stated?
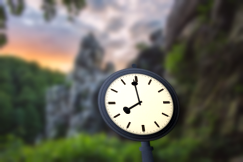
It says 7.59
